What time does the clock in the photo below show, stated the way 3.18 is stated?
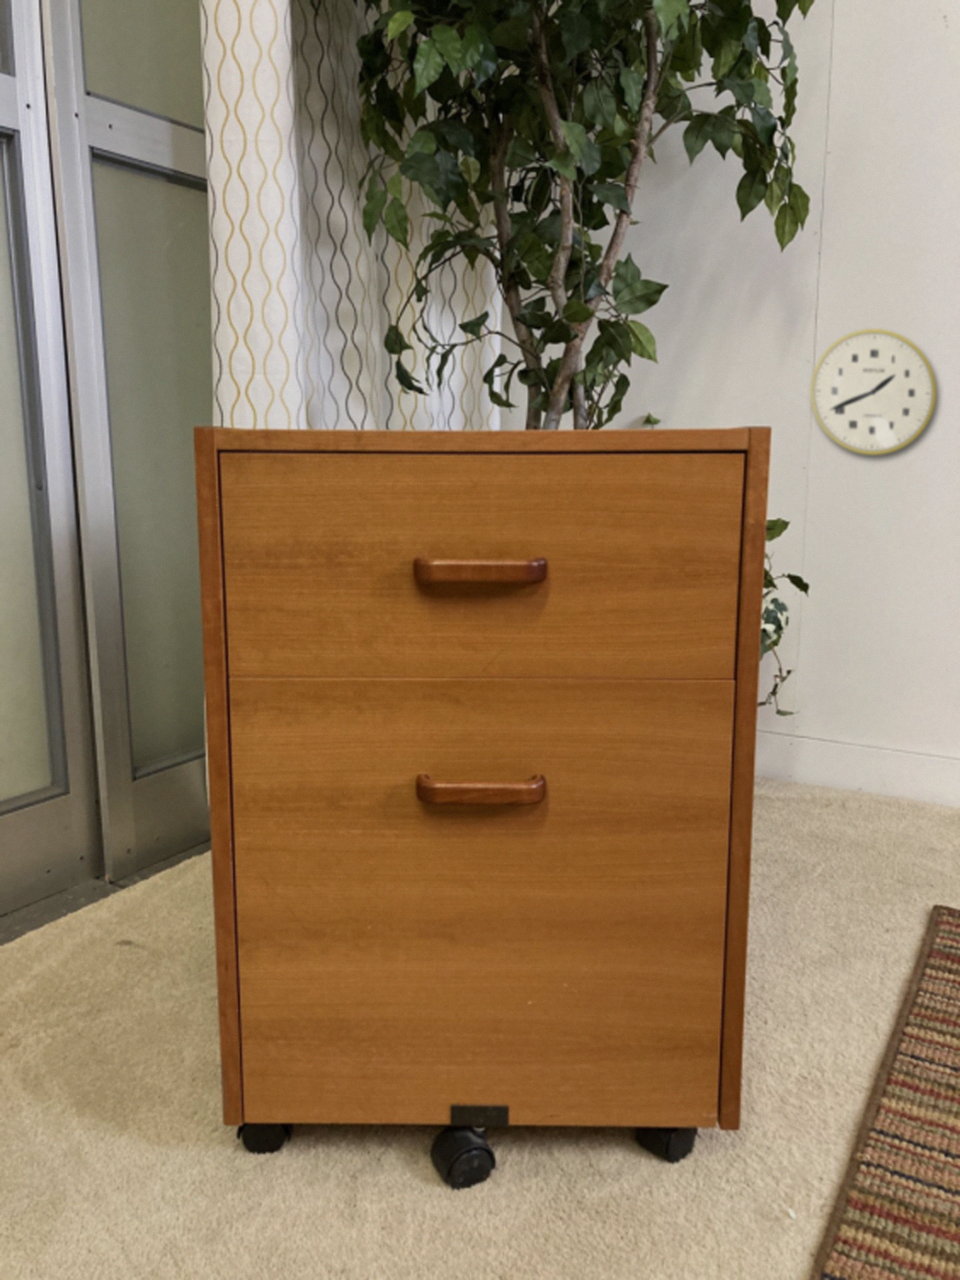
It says 1.41
